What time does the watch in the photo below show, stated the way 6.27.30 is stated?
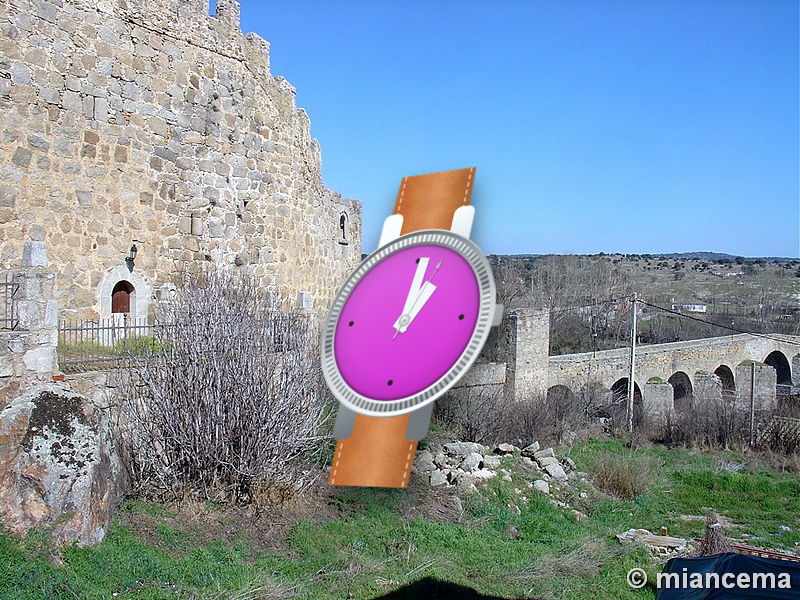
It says 1.01.04
